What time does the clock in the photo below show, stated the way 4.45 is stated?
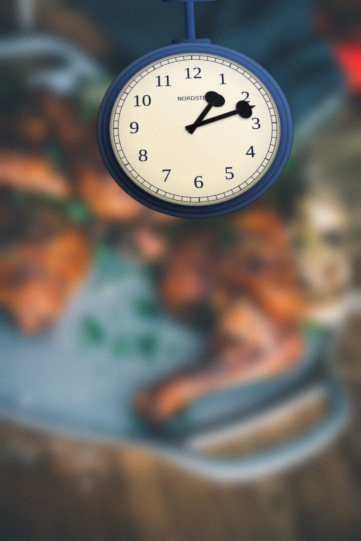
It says 1.12
